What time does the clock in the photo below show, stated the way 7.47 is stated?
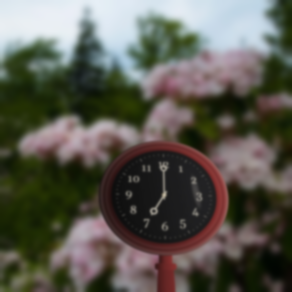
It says 7.00
